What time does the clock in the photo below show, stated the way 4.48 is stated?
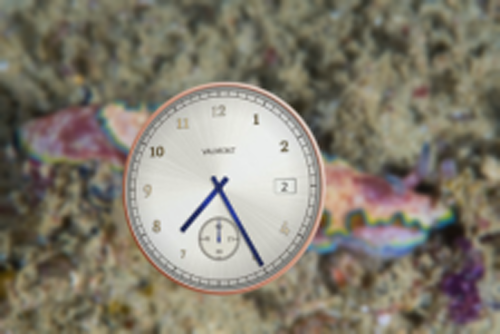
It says 7.25
